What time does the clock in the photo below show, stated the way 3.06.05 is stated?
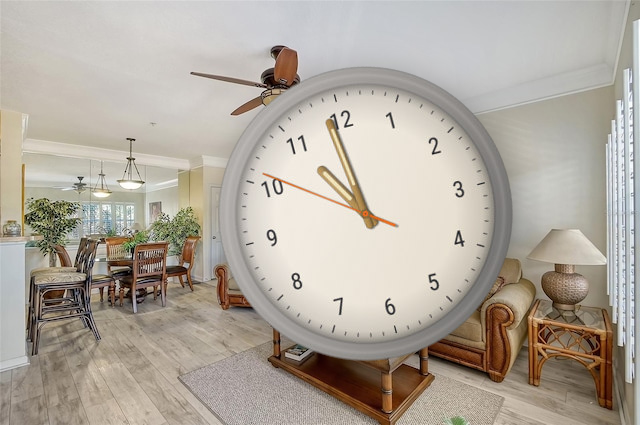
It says 10.58.51
